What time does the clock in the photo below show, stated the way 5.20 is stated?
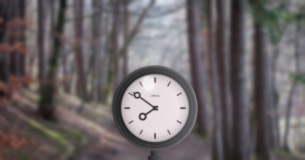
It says 7.51
